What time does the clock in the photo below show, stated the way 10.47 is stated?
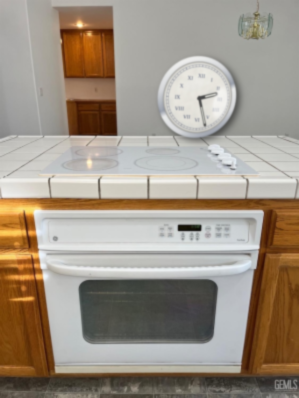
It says 2.27
